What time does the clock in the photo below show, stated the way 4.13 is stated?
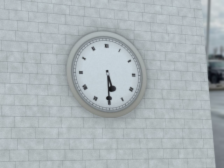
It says 5.30
